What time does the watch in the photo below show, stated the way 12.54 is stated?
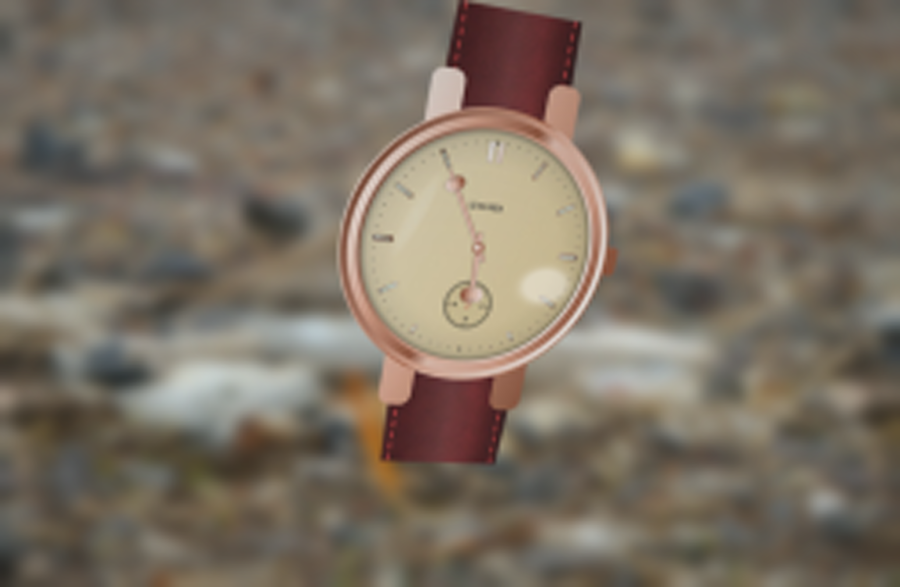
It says 5.55
